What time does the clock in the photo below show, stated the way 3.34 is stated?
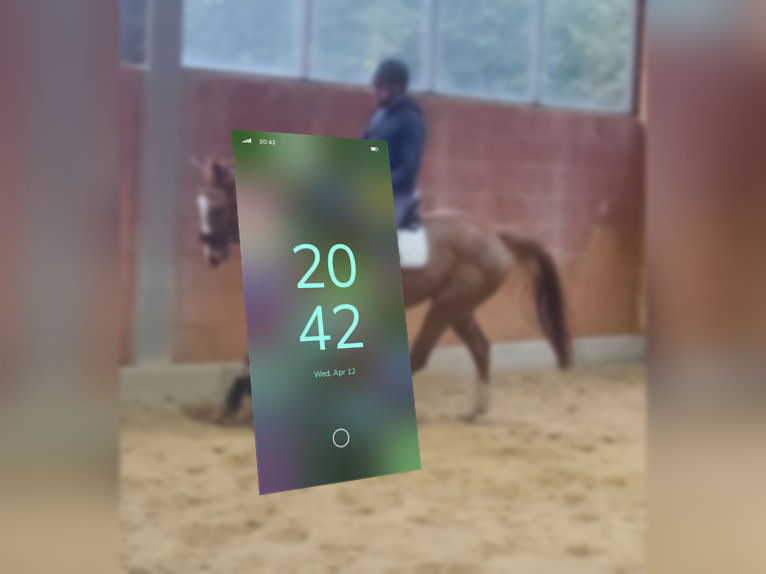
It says 20.42
